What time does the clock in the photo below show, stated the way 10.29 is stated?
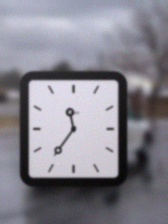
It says 11.36
